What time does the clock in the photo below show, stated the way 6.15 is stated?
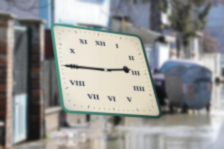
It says 2.45
